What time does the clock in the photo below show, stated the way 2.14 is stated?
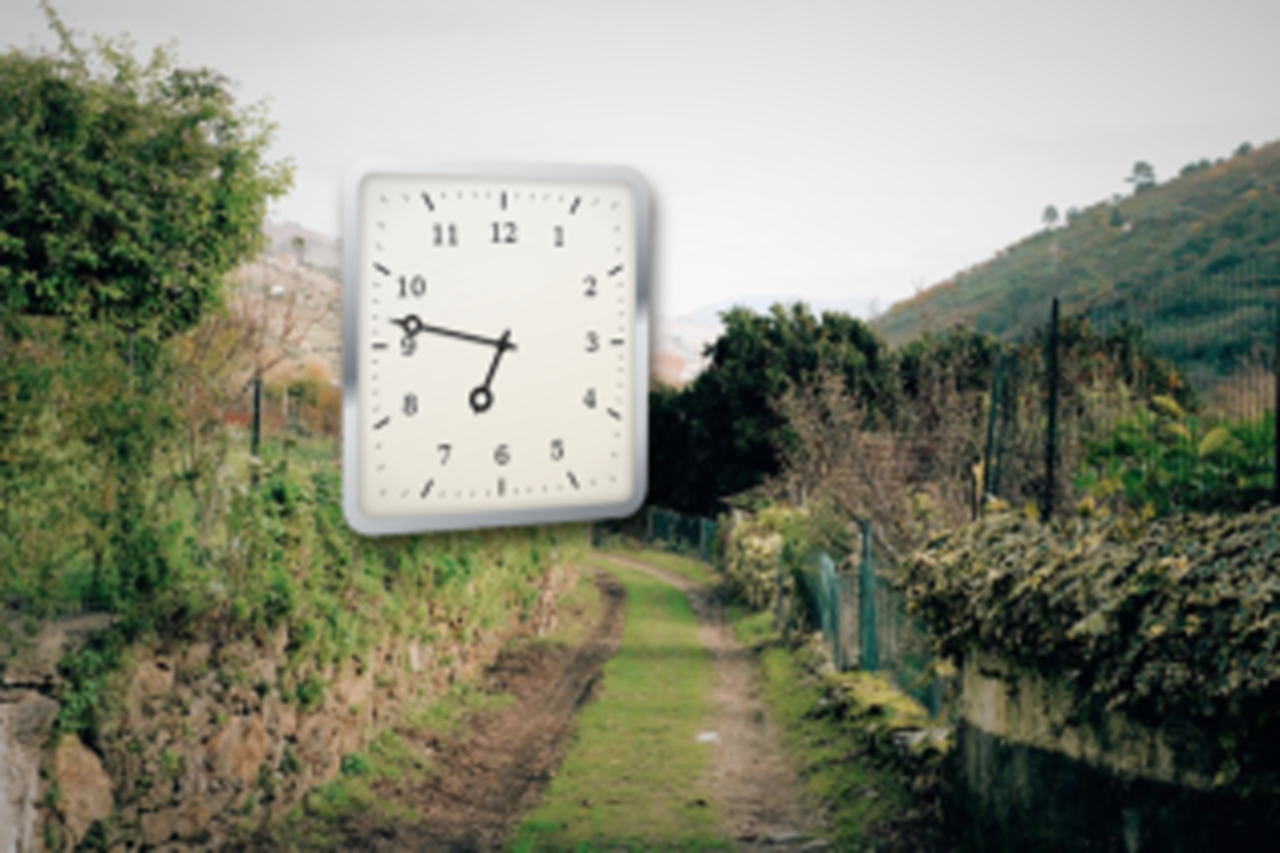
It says 6.47
